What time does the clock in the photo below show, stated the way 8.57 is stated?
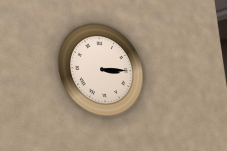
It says 3.15
